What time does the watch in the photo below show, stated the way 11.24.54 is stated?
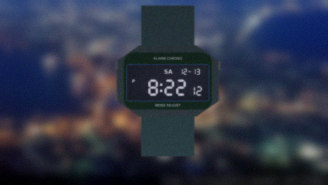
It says 8.22.12
